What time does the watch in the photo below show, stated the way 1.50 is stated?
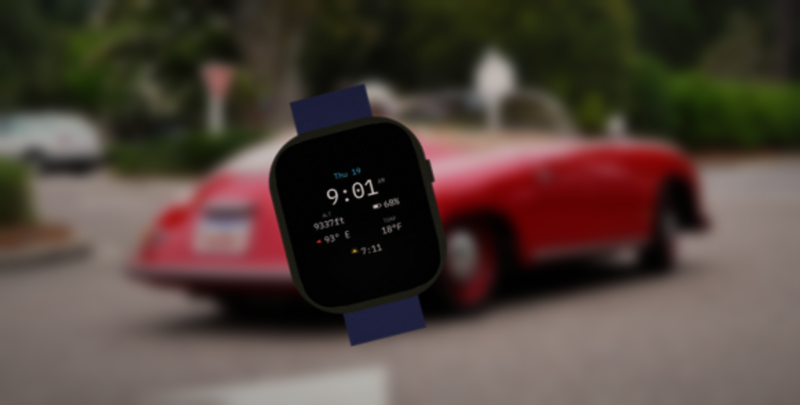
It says 9.01
